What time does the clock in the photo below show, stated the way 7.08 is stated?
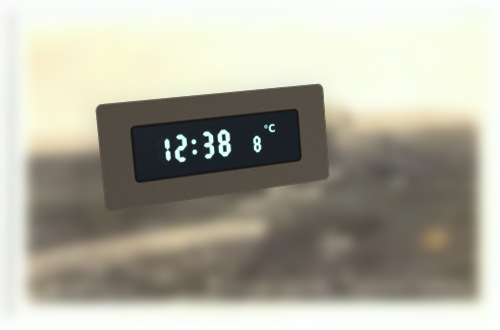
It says 12.38
